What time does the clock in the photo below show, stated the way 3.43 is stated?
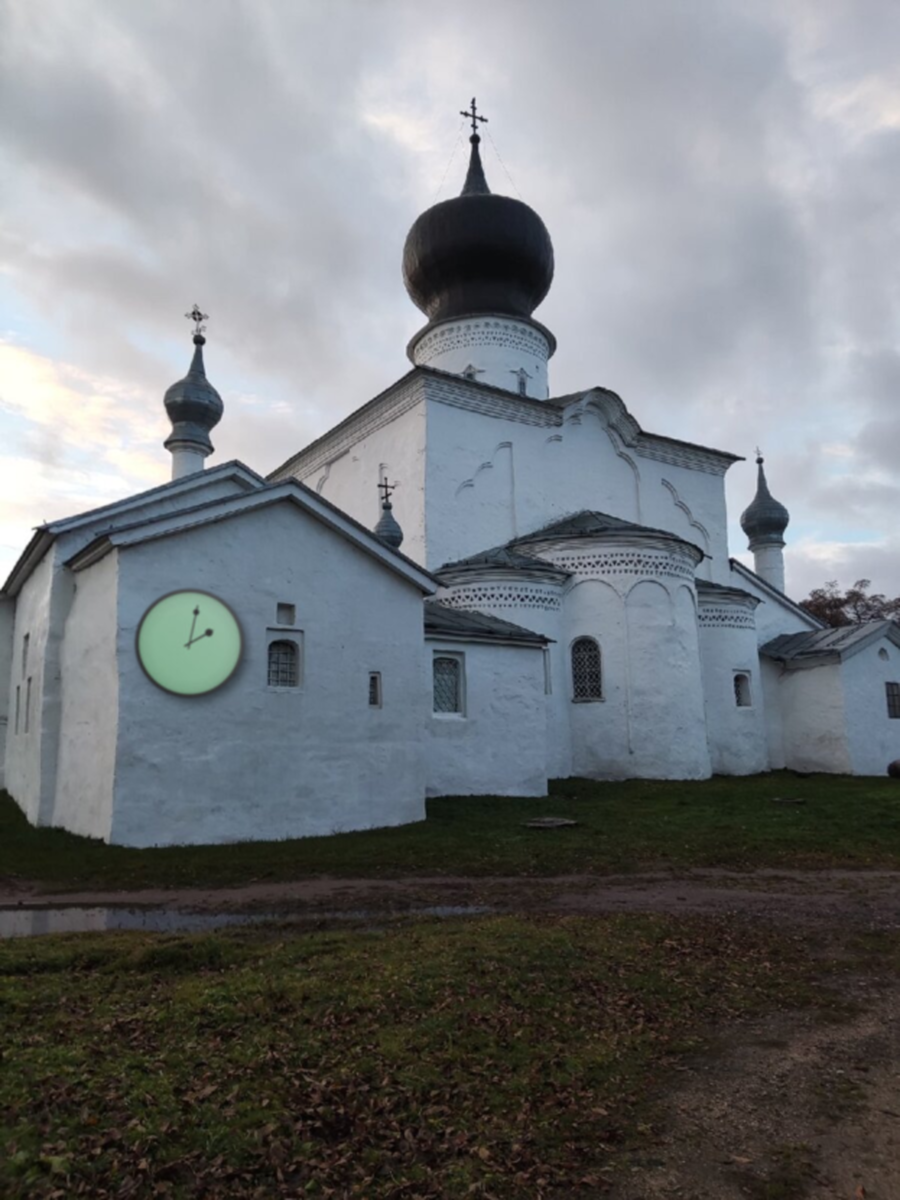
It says 2.02
